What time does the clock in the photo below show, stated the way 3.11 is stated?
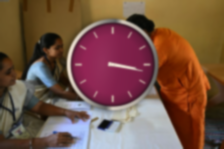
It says 3.17
